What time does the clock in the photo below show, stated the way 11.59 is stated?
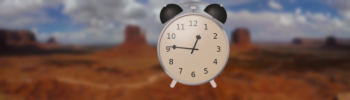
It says 12.46
